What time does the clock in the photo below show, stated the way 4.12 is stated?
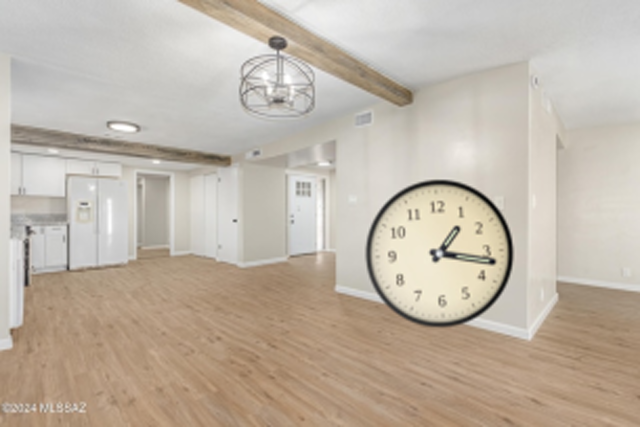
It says 1.17
